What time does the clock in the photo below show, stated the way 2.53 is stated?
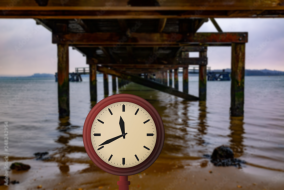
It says 11.41
